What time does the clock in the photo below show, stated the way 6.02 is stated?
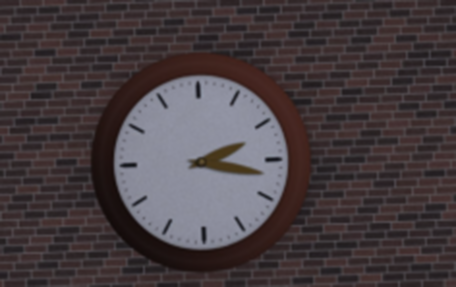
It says 2.17
